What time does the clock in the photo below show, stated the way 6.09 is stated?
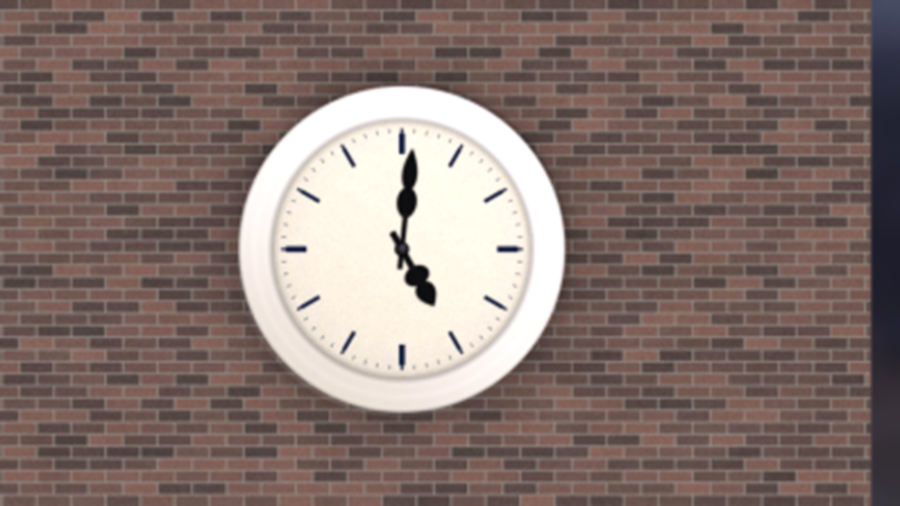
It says 5.01
